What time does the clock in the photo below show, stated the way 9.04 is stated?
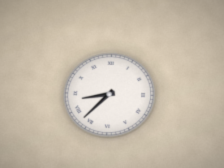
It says 8.37
